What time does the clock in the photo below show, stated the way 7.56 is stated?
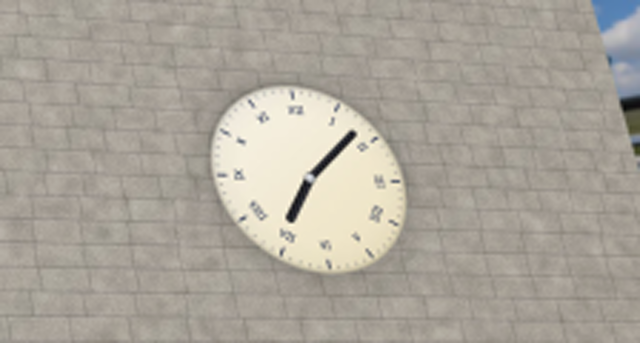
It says 7.08
